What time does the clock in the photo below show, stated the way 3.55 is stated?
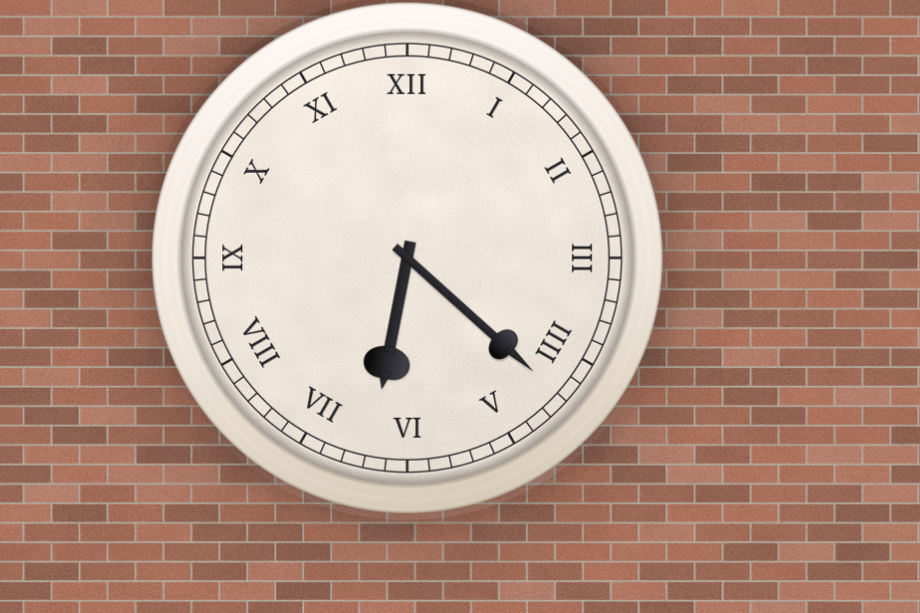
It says 6.22
